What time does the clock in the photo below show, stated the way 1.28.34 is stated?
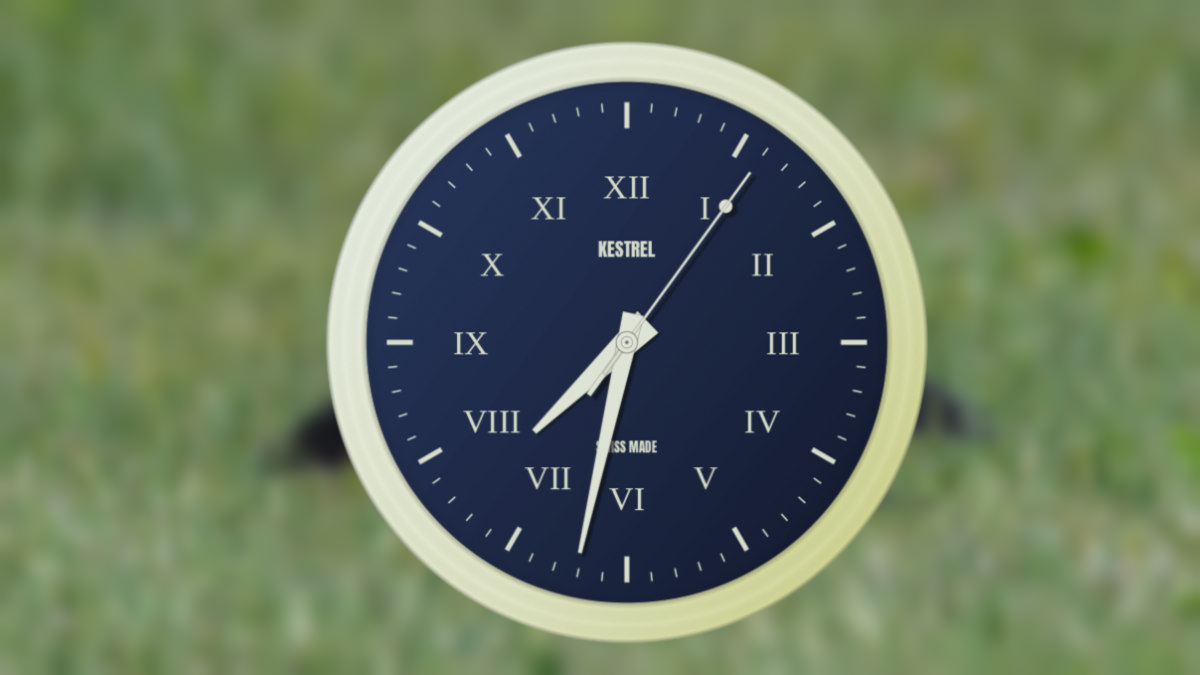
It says 7.32.06
